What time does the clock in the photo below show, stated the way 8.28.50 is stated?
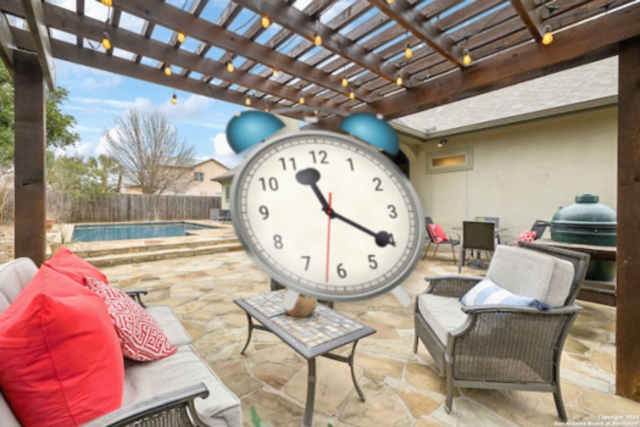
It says 11.20.32
